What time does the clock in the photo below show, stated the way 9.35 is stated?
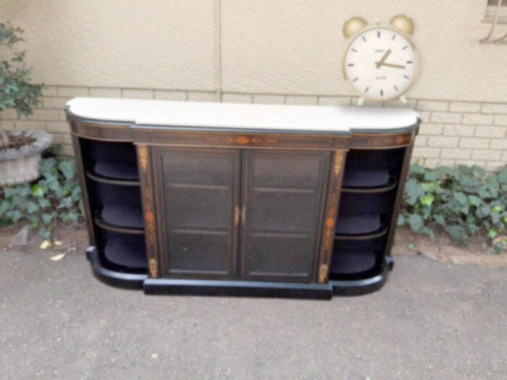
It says 1.17
